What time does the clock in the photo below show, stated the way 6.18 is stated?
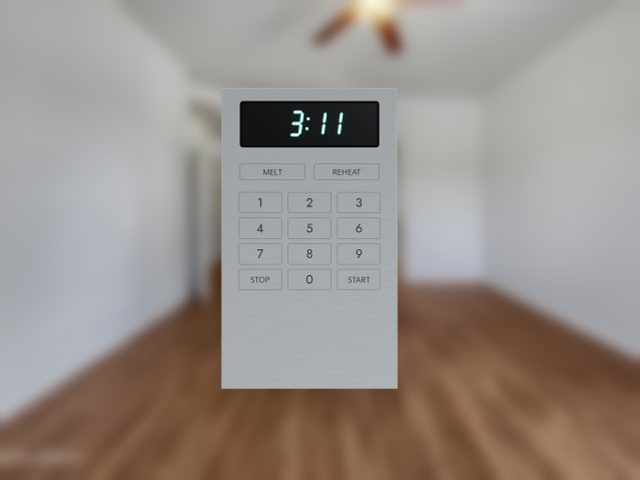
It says 3.11
